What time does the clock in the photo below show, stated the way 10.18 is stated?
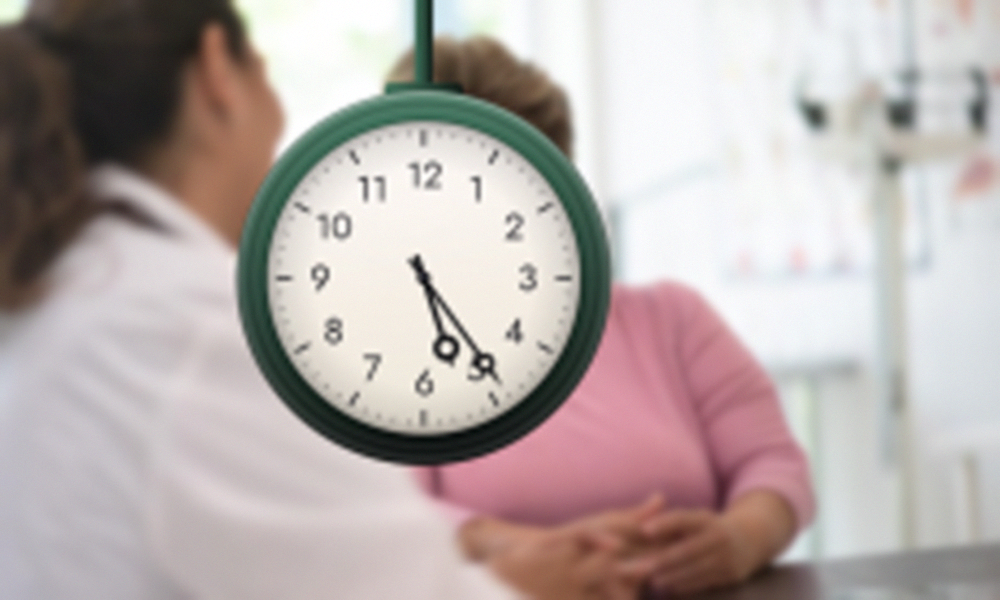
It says 5.24
